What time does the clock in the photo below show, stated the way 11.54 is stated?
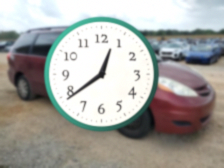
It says 12.39
